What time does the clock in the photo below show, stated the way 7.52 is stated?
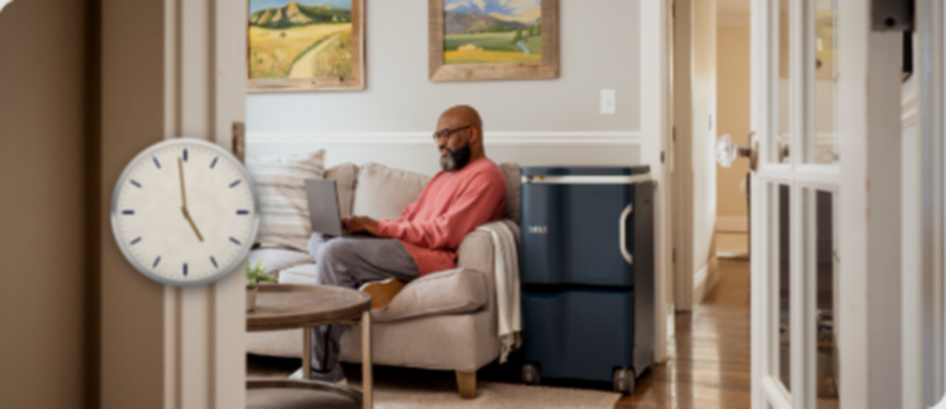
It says 4.59
